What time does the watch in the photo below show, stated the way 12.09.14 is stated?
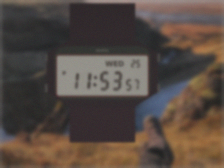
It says 11.53.57
